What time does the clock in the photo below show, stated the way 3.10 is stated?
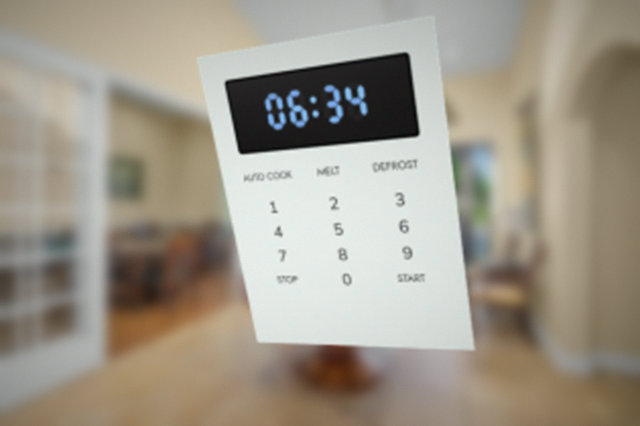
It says 6.34
